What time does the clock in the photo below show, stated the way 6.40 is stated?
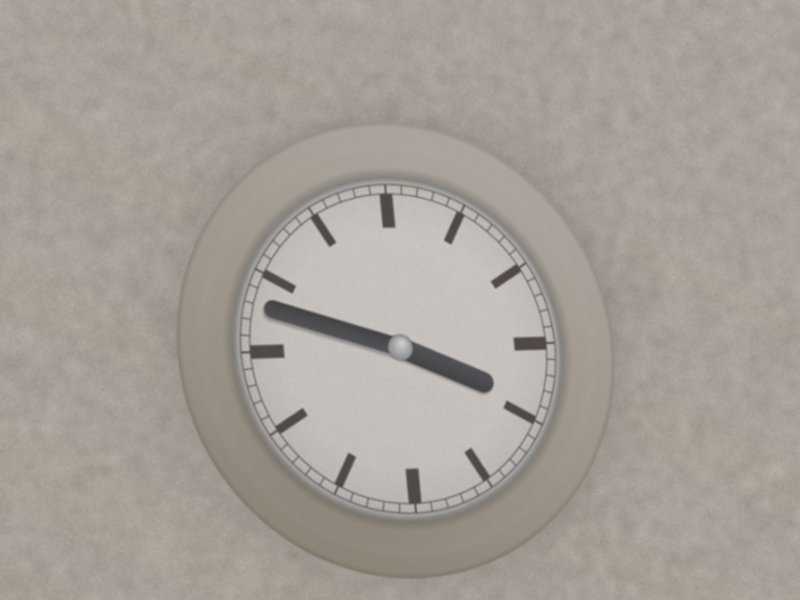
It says 3.48
